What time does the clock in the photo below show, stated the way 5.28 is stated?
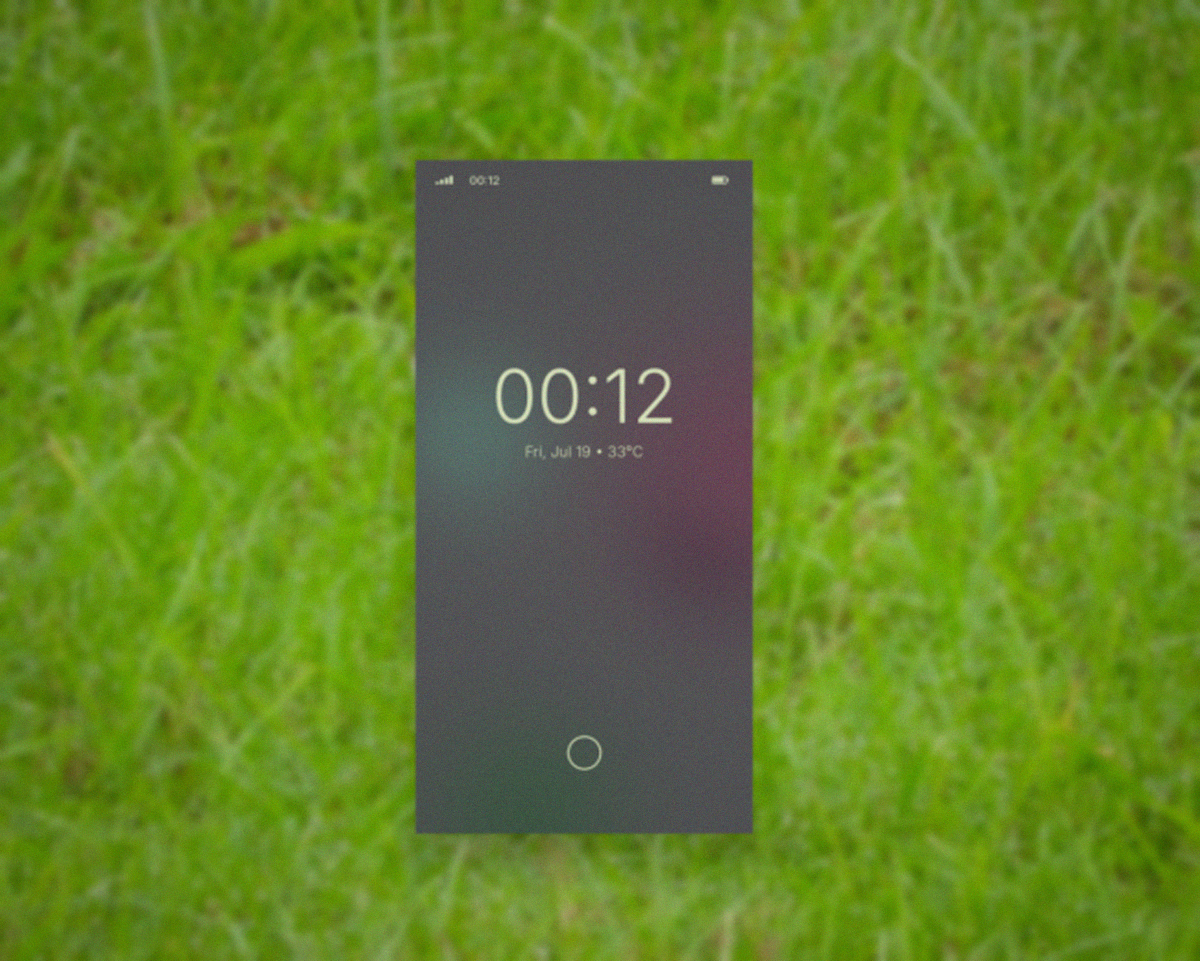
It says 0.12
